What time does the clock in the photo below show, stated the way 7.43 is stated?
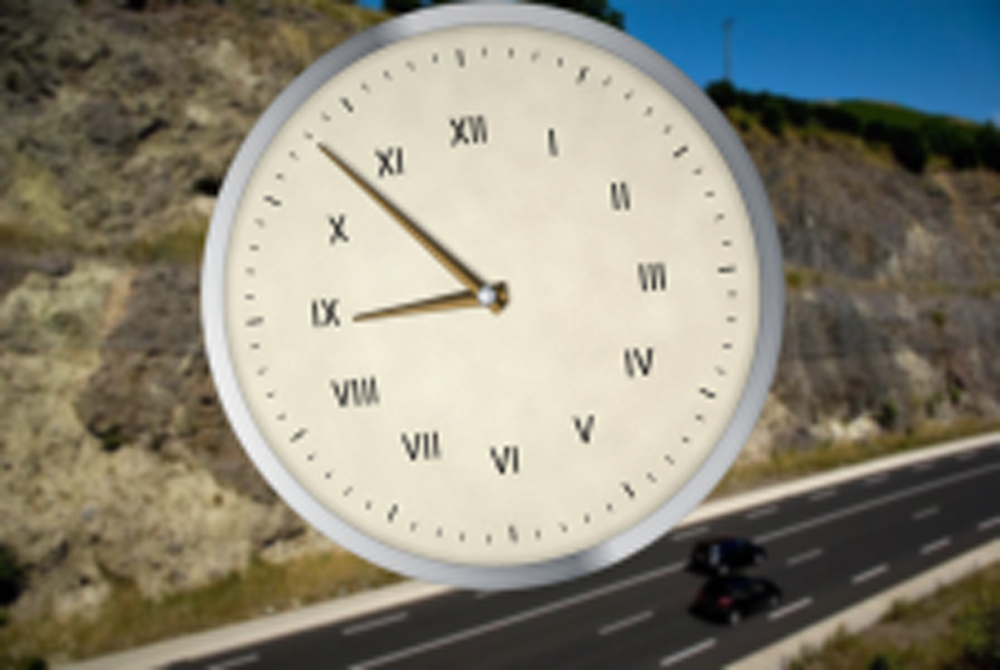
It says 8.53
